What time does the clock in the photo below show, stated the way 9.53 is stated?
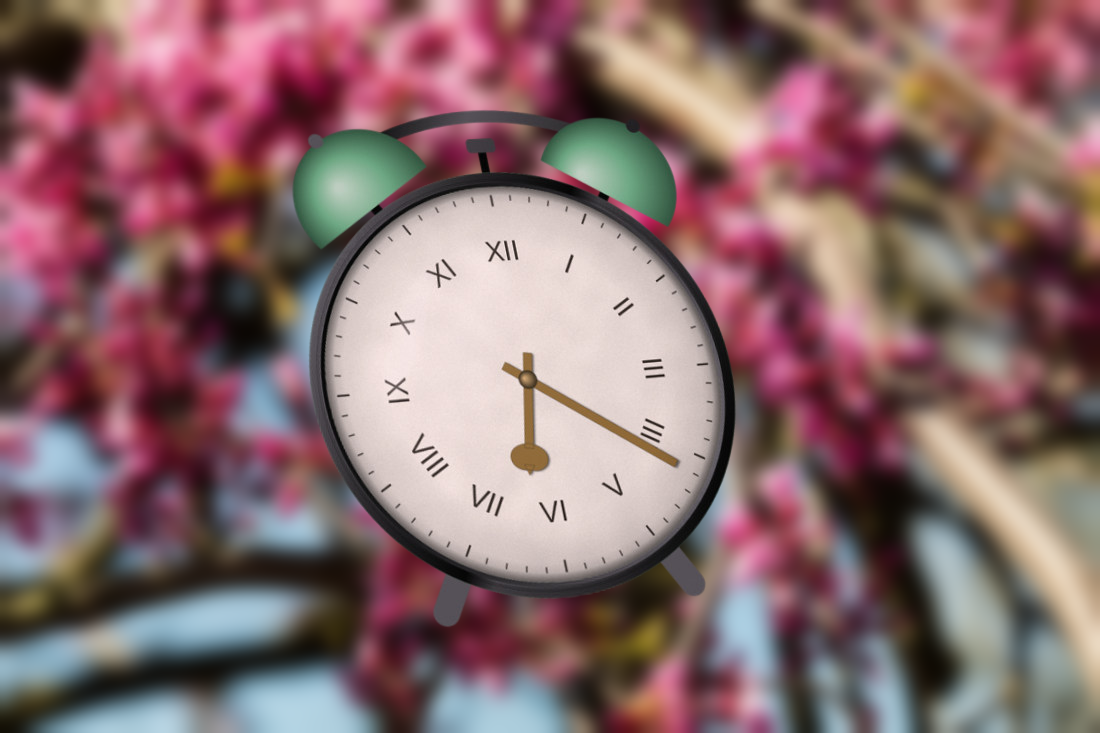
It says 6.21
